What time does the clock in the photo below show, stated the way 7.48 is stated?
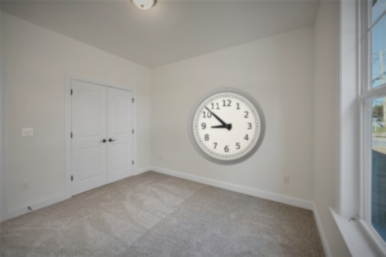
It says 8.52
